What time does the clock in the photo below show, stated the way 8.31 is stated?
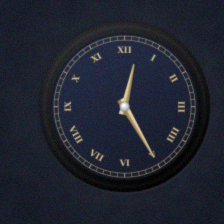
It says 12.25
